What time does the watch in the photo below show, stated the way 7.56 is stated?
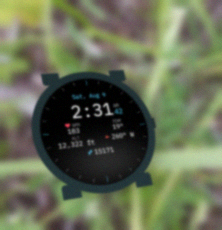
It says 2.31
